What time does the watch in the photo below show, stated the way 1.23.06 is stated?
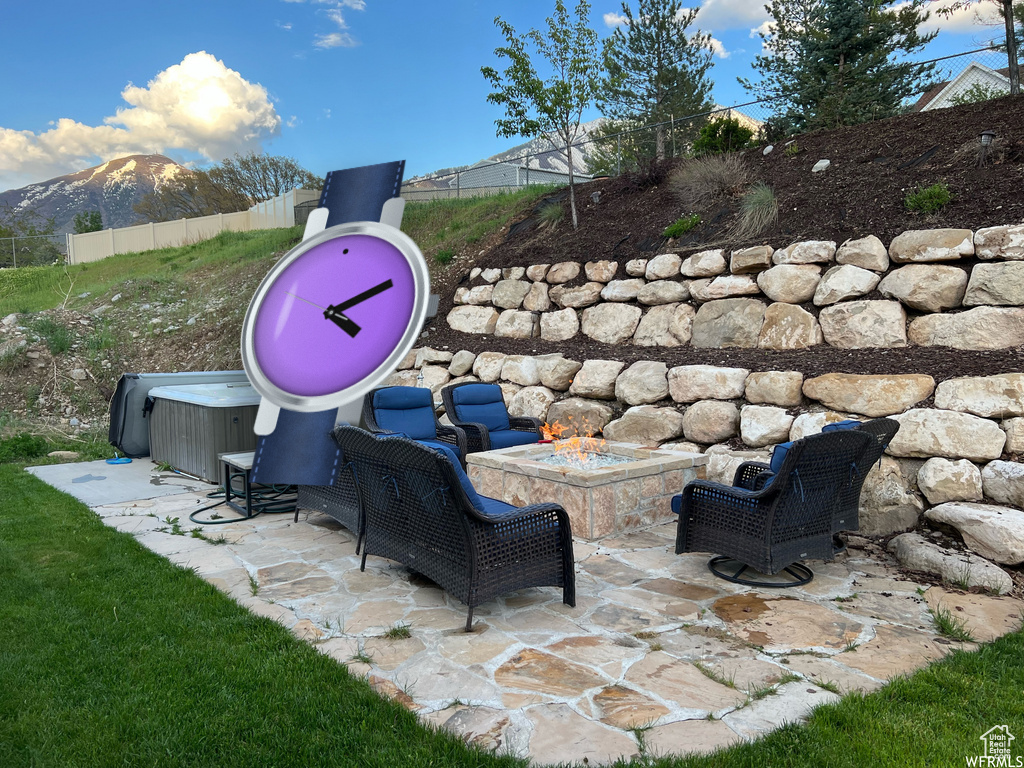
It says 4.10.49
